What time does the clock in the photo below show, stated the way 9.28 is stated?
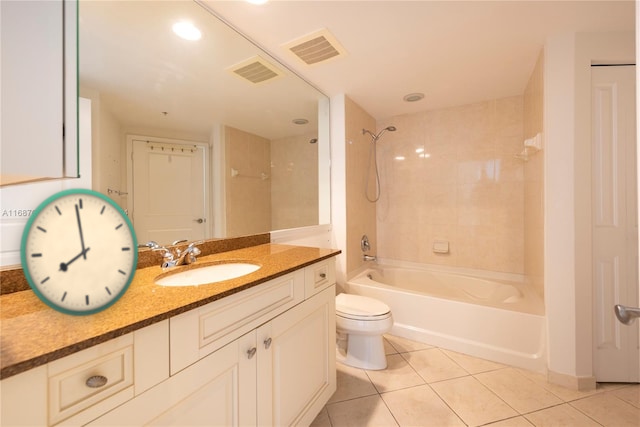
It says 7.59
